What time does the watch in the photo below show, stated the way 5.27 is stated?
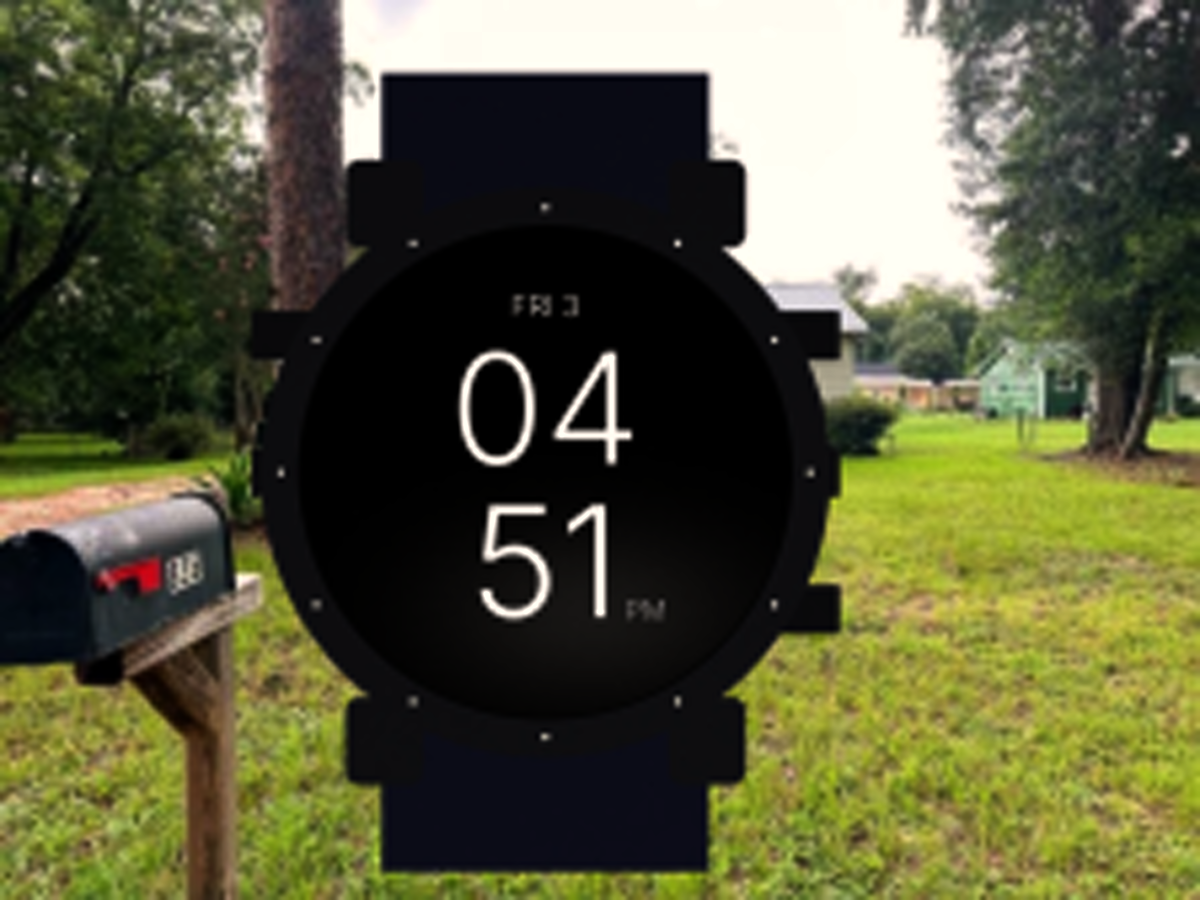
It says 4.51
